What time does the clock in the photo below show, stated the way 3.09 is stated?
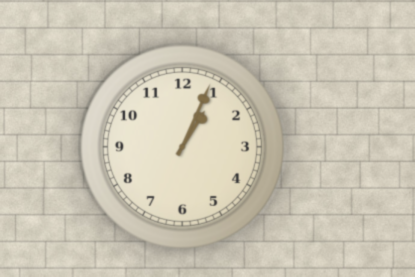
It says 1.04
